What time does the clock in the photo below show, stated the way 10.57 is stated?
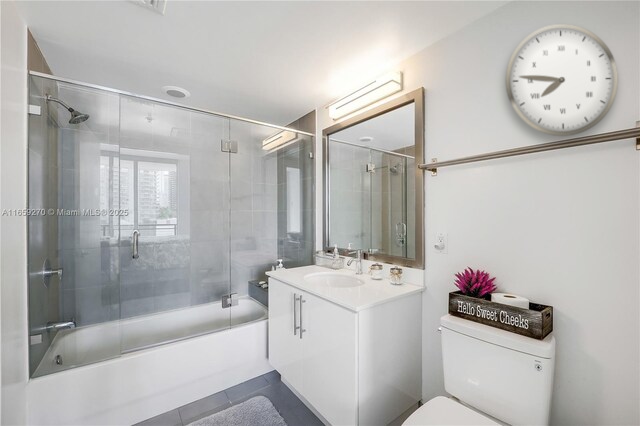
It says 7.46
